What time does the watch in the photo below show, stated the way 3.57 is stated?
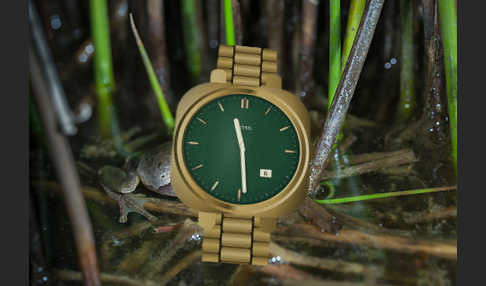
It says 11.29
